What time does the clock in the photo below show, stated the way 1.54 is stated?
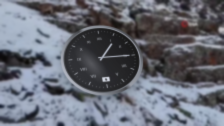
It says 1.15
